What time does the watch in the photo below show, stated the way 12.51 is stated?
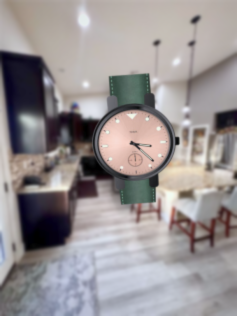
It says 3.23
